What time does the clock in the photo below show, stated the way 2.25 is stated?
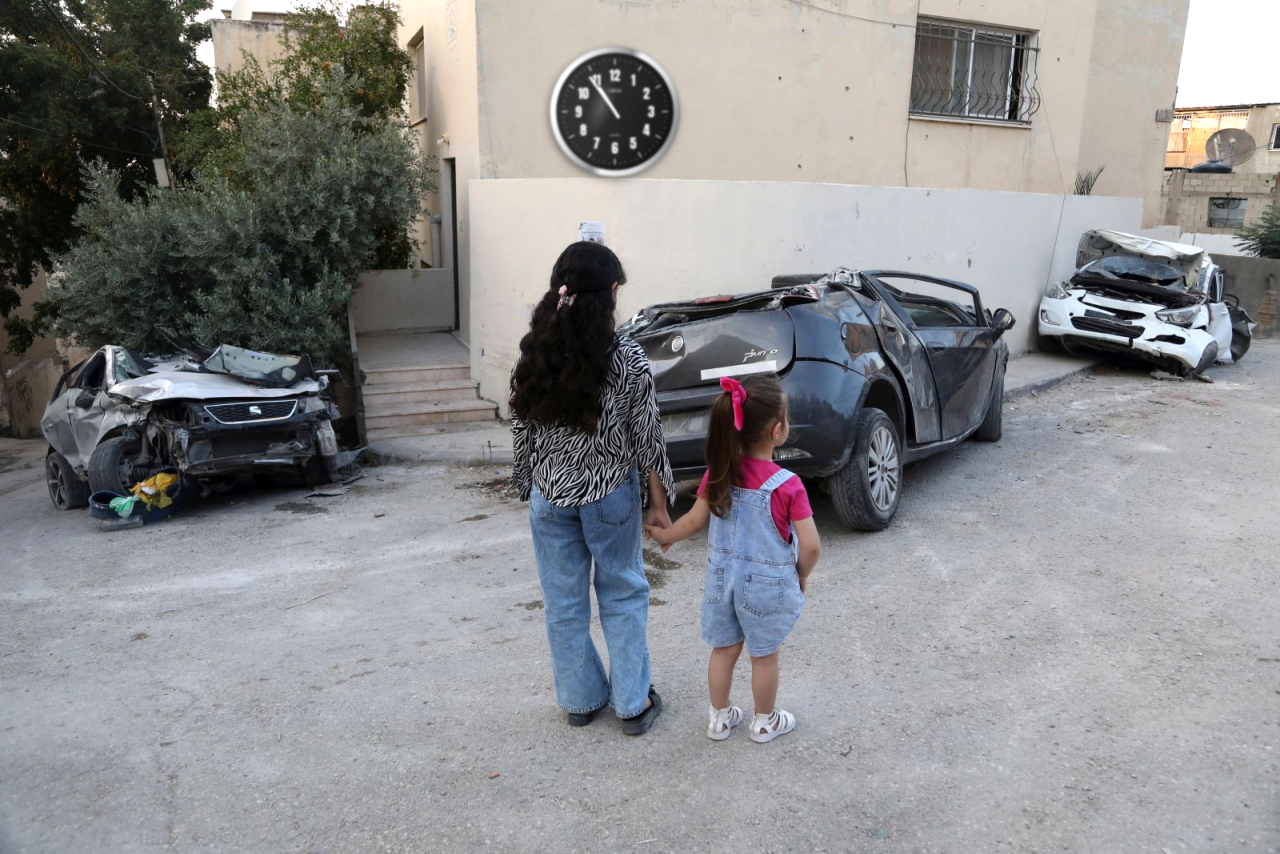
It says 10.54
